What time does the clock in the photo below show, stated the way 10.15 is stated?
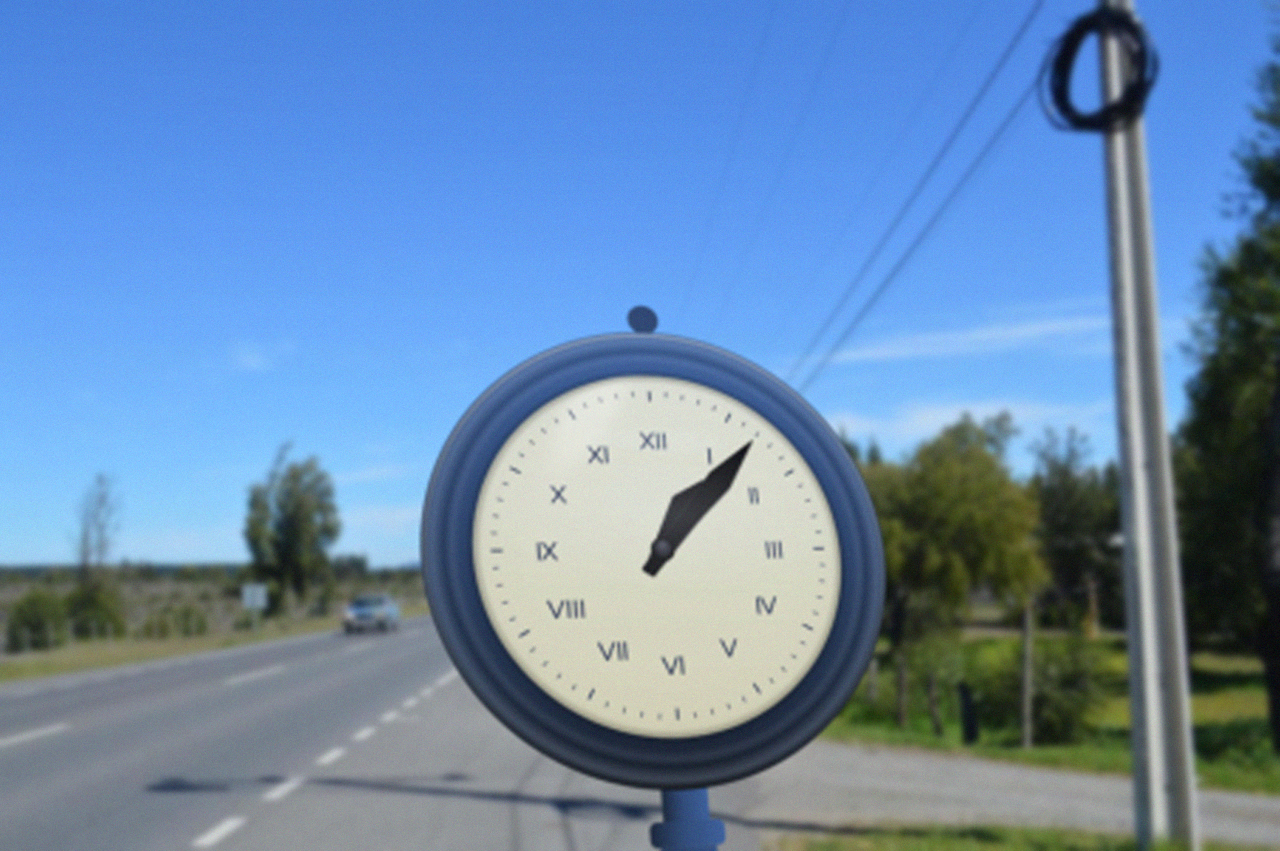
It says 1.07
